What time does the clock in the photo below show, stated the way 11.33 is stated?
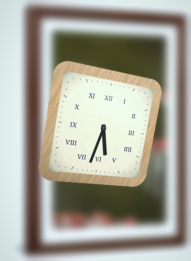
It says 5.32
